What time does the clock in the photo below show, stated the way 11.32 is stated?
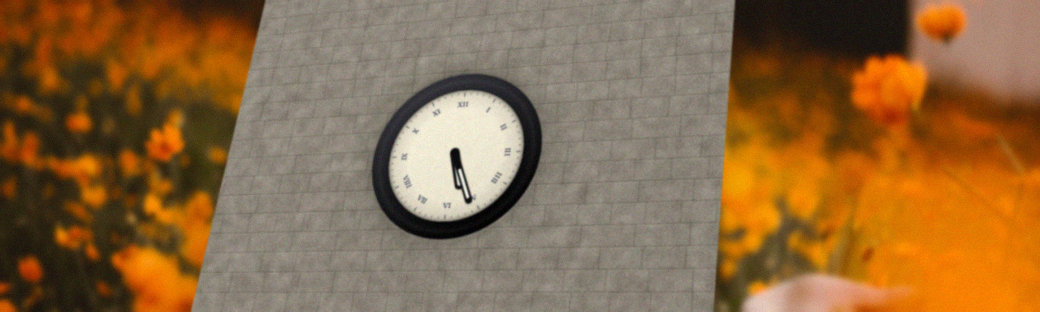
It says 5.26
